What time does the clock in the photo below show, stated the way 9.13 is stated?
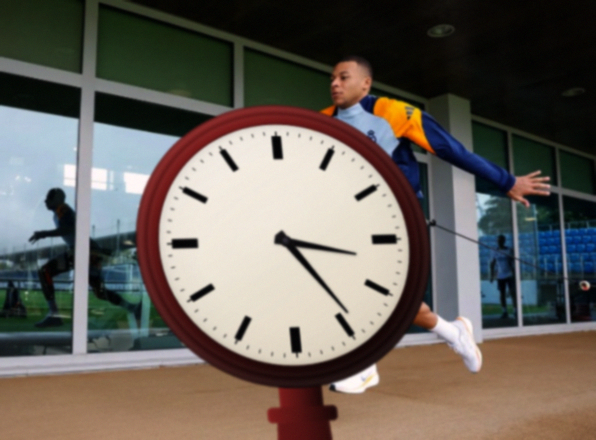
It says 3.24
